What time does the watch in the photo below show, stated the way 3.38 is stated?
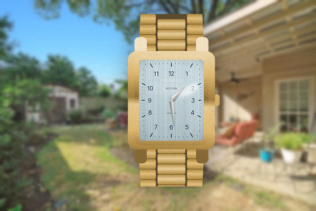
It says 1.29
